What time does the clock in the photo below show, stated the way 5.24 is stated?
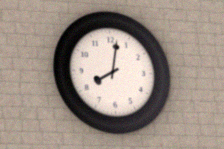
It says 8.02
